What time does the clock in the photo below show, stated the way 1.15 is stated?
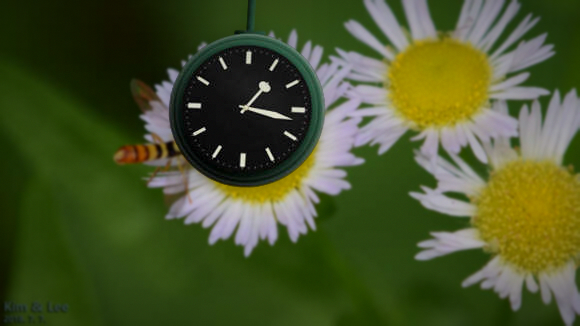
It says 1.17
